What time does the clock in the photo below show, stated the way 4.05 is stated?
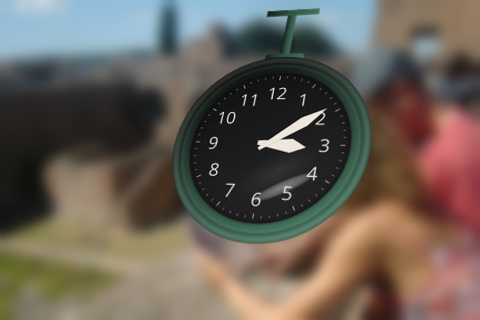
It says 3.09
